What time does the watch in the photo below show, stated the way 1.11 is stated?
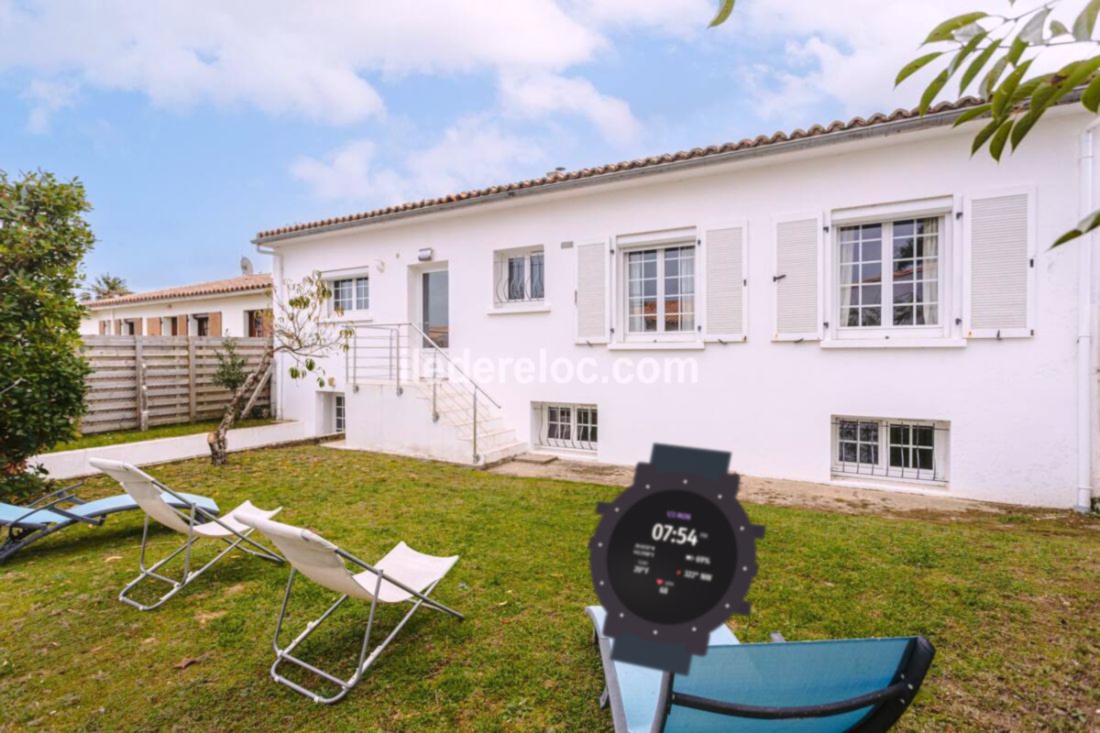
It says 7.54
